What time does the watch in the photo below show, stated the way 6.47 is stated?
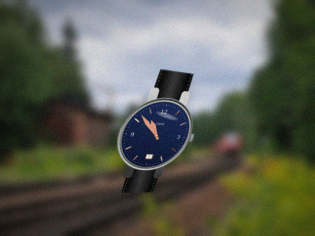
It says 10.52
